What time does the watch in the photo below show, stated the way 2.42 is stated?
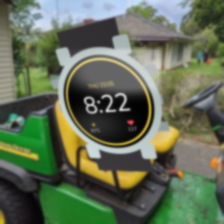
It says 8.22
